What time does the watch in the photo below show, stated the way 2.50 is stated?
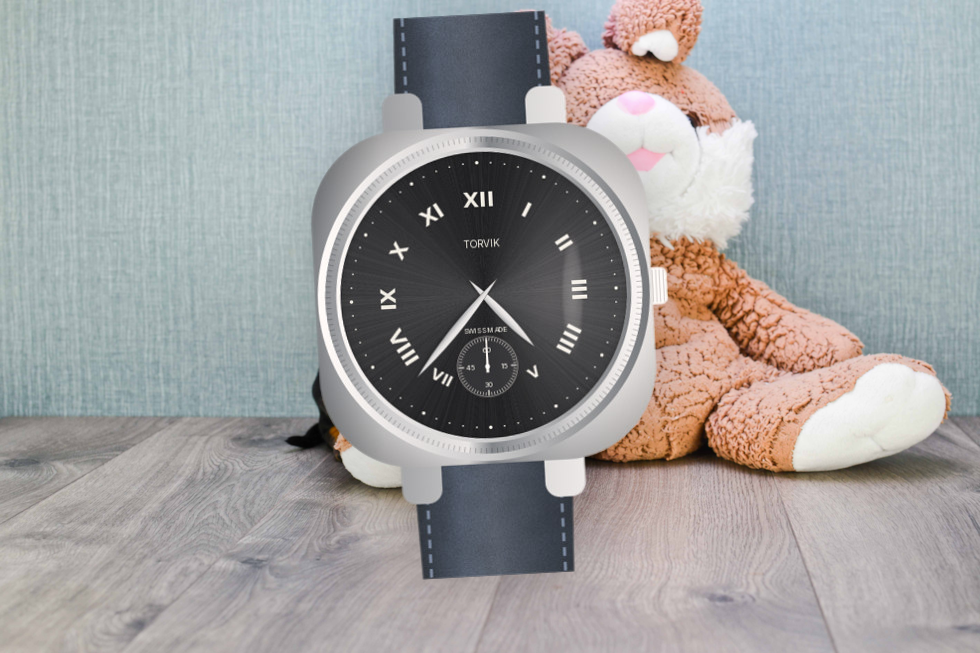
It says 4.37
